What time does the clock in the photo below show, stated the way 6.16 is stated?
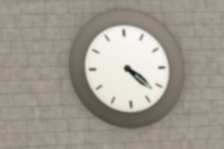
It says 4.22
